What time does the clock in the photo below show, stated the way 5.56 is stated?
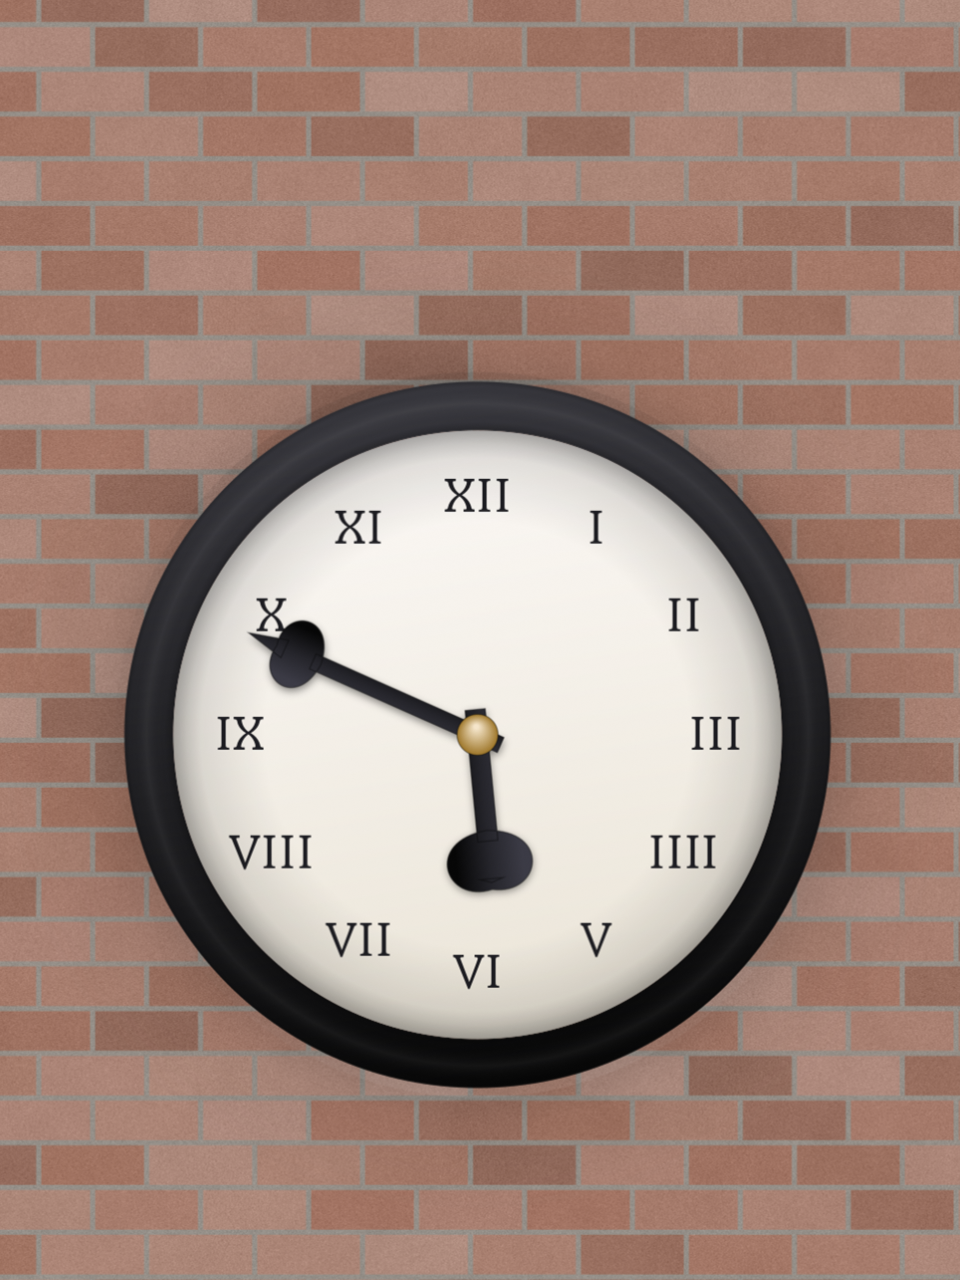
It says 5.49
